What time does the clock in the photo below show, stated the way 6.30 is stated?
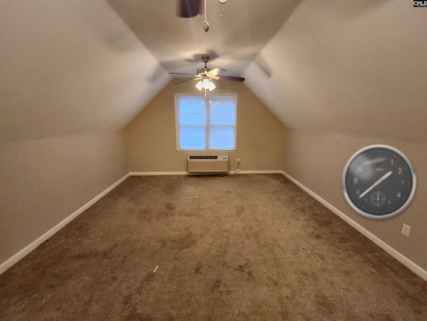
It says 1.38
